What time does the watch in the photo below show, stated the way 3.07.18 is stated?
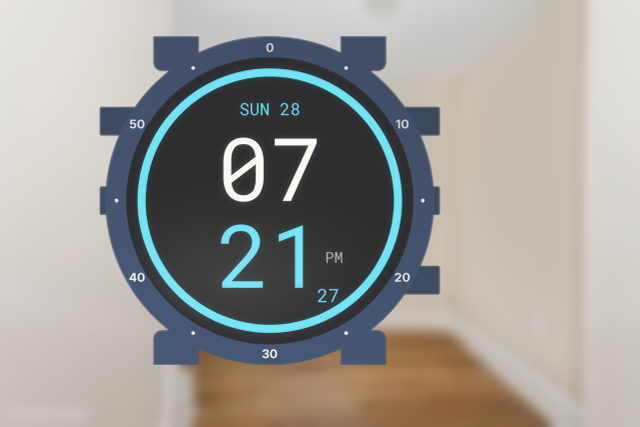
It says 7.21.27
